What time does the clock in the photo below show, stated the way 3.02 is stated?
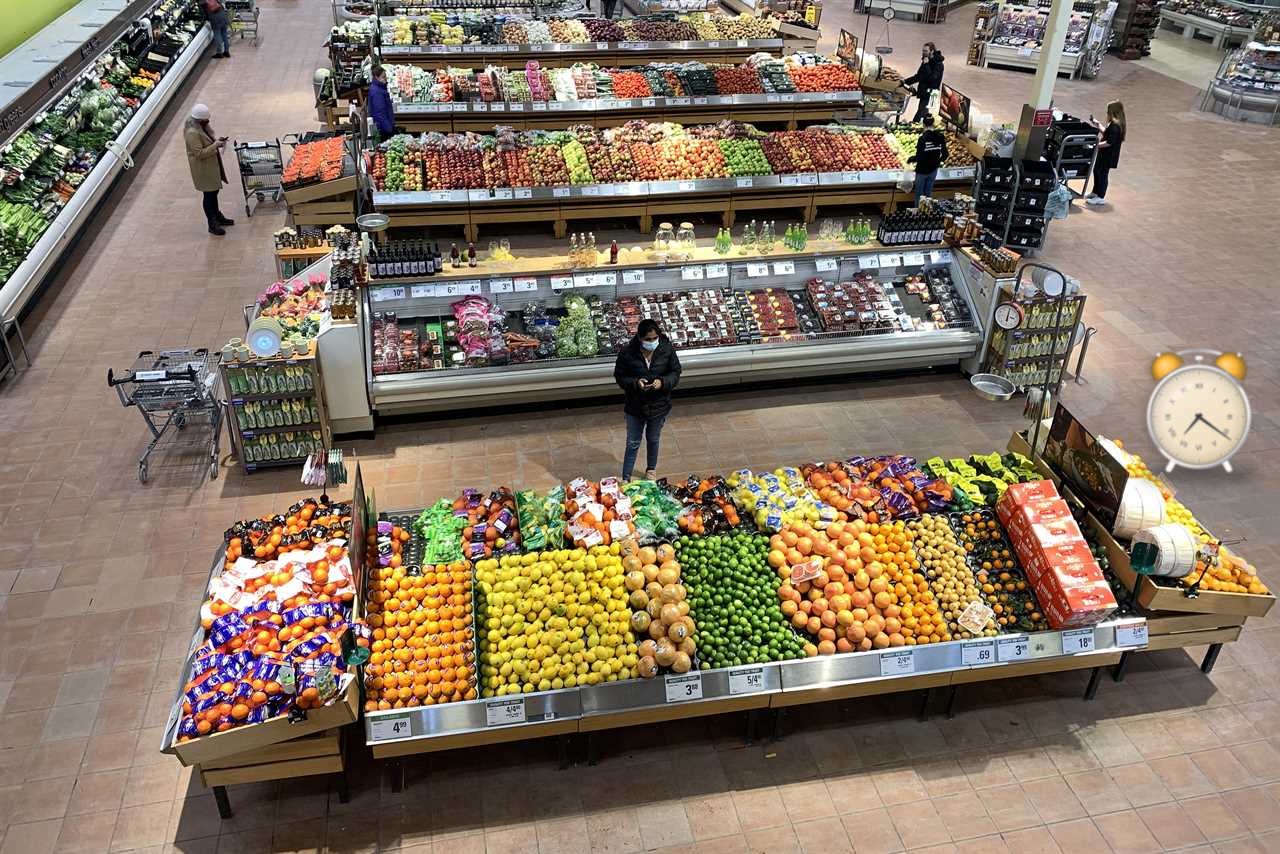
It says 7.21
